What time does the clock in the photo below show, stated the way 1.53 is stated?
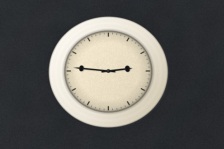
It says 2.46
